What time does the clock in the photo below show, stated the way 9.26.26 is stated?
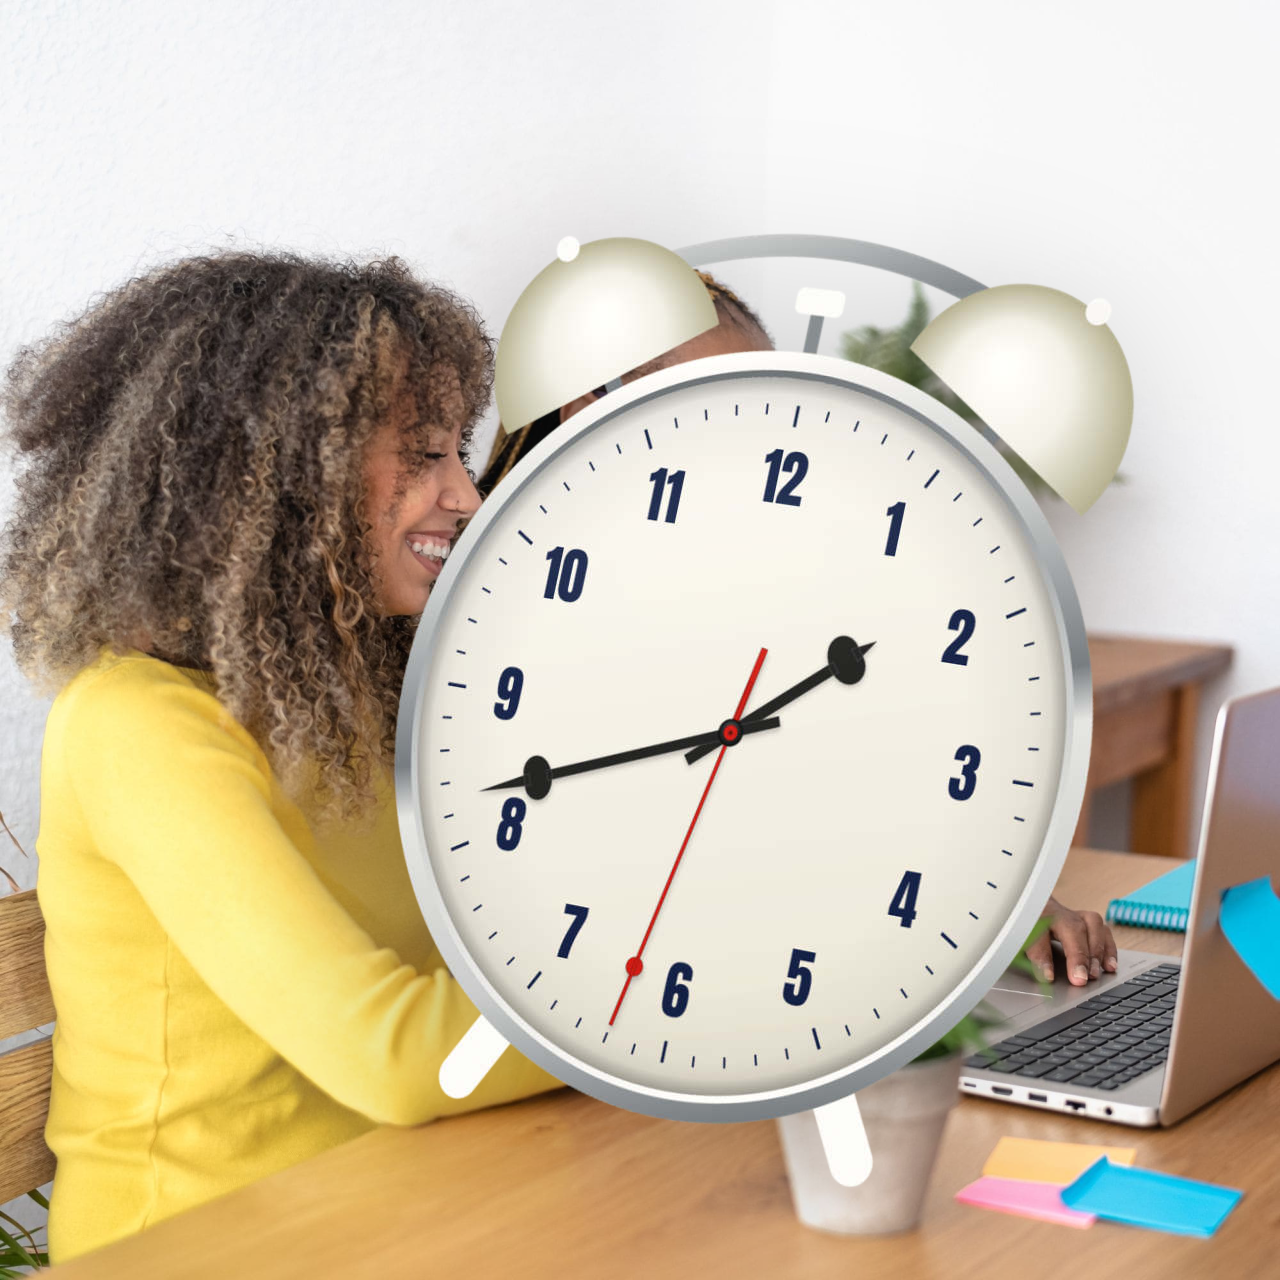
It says 1.41.32
